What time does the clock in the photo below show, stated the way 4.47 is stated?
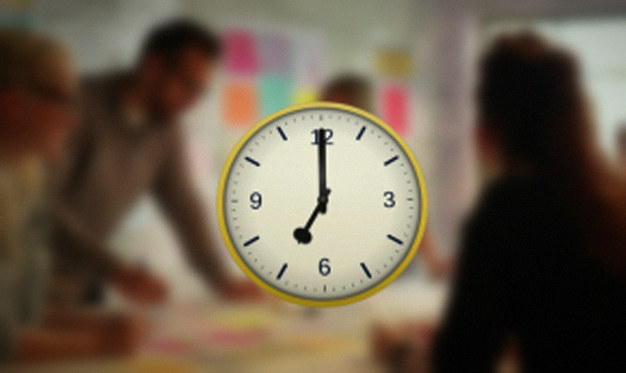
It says 7.00
